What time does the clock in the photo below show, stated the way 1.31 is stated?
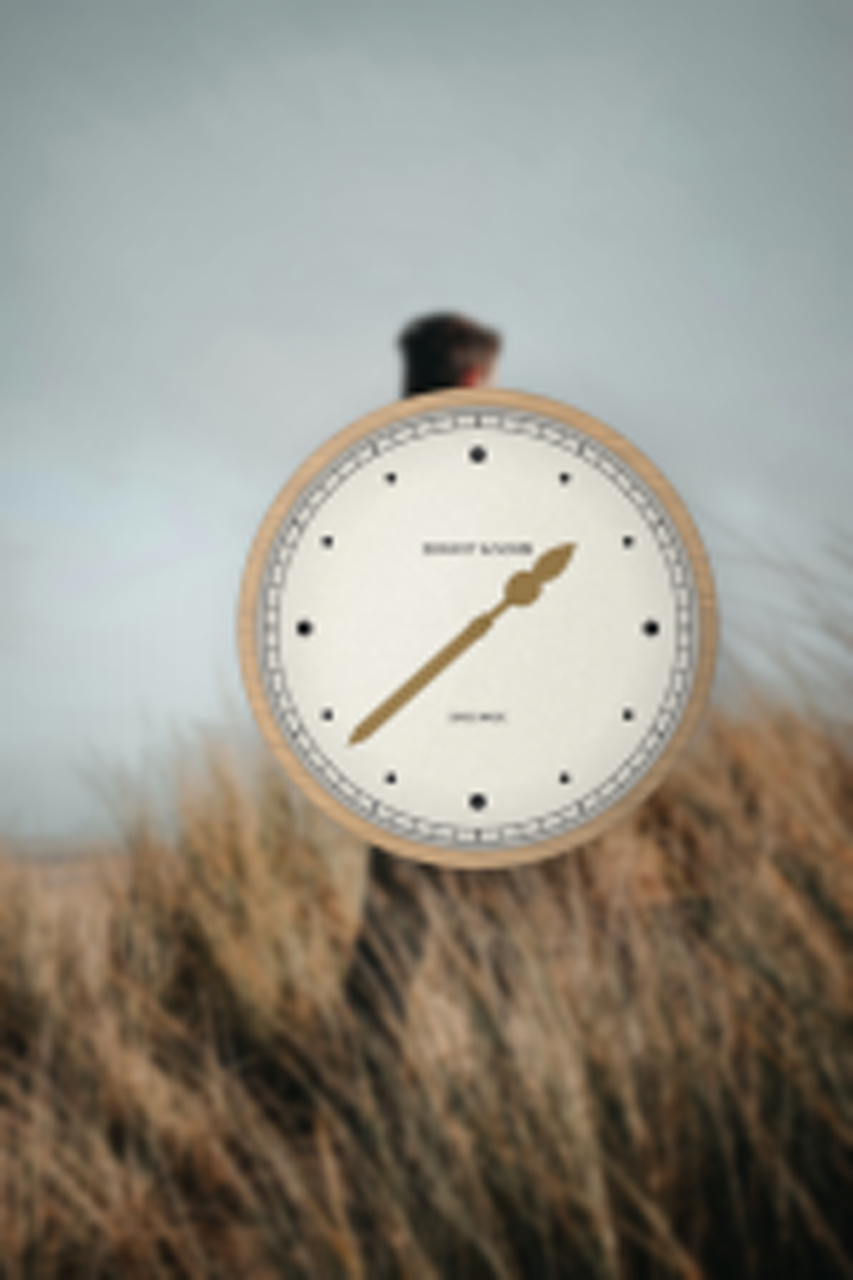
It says 1.38
